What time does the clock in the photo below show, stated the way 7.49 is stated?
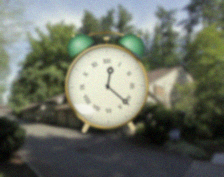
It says 12.22
